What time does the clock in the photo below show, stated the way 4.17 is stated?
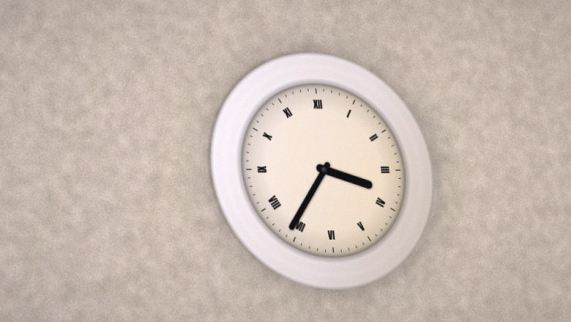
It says 3.36
